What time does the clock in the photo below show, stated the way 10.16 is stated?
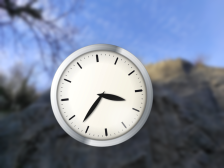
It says 3.37
